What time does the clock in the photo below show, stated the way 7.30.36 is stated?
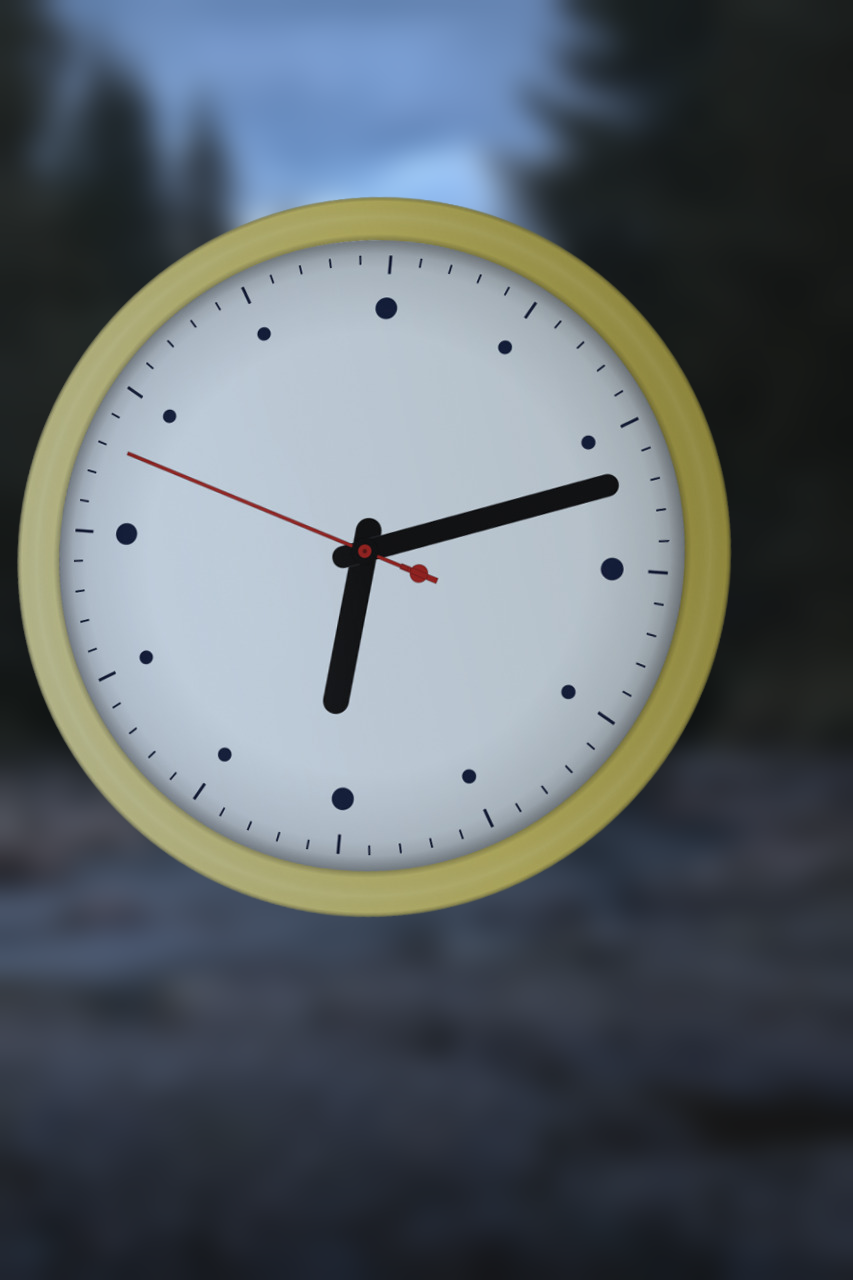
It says 6.11.48
